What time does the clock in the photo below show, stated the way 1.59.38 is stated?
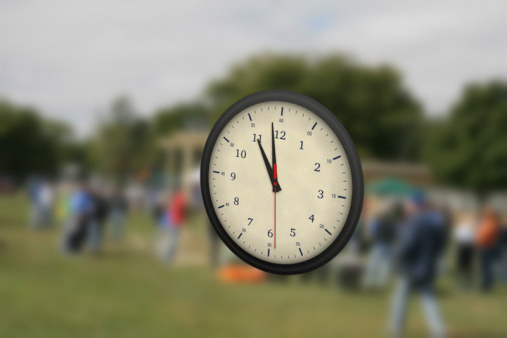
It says 10.58.29
